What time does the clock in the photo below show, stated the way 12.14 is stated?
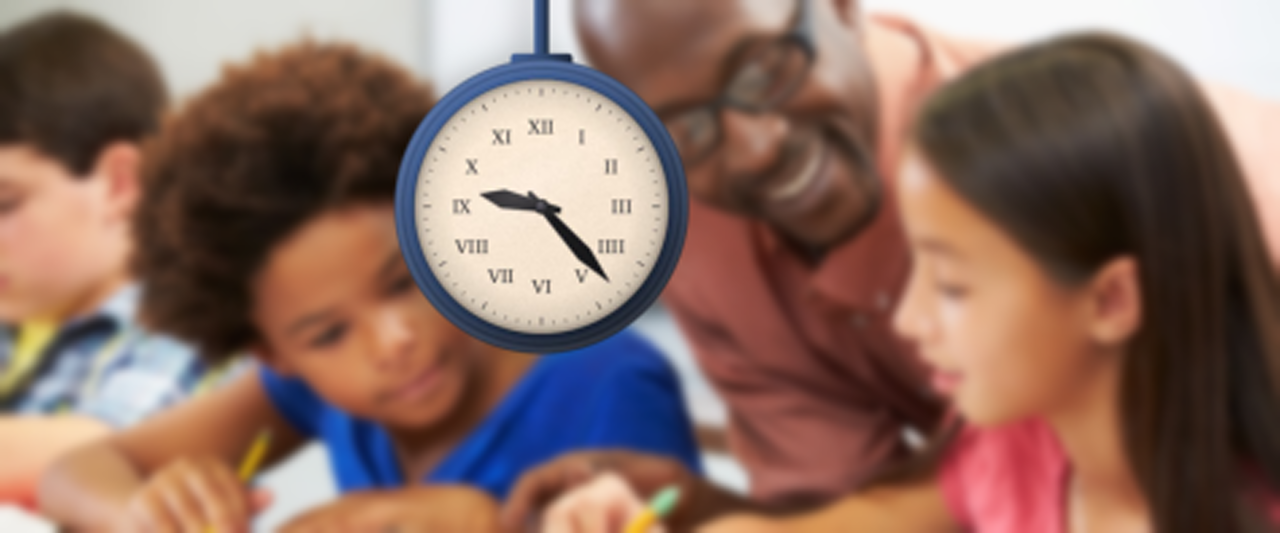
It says 9.23
